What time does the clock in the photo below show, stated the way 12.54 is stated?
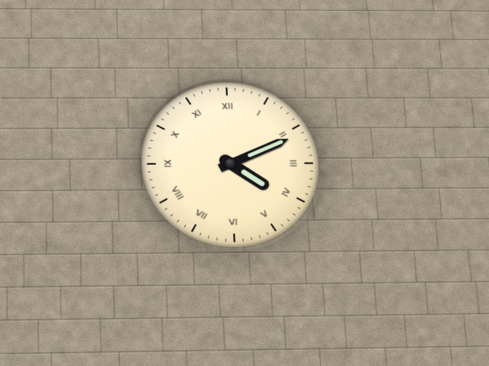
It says 4.11
